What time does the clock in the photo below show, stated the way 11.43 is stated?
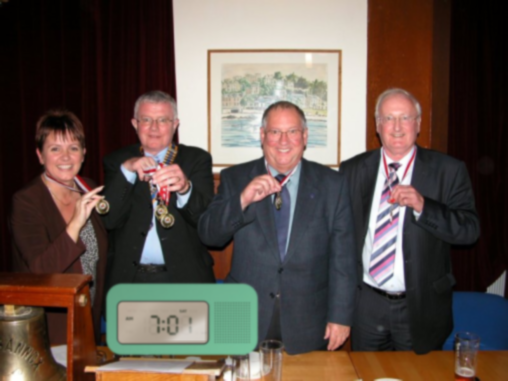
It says 7.01
